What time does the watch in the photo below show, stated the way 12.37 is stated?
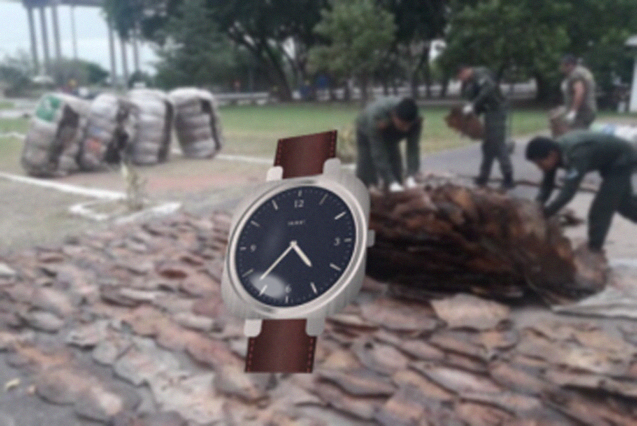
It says 4.37
